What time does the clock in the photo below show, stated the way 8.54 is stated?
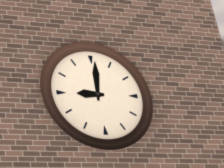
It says 9.01
